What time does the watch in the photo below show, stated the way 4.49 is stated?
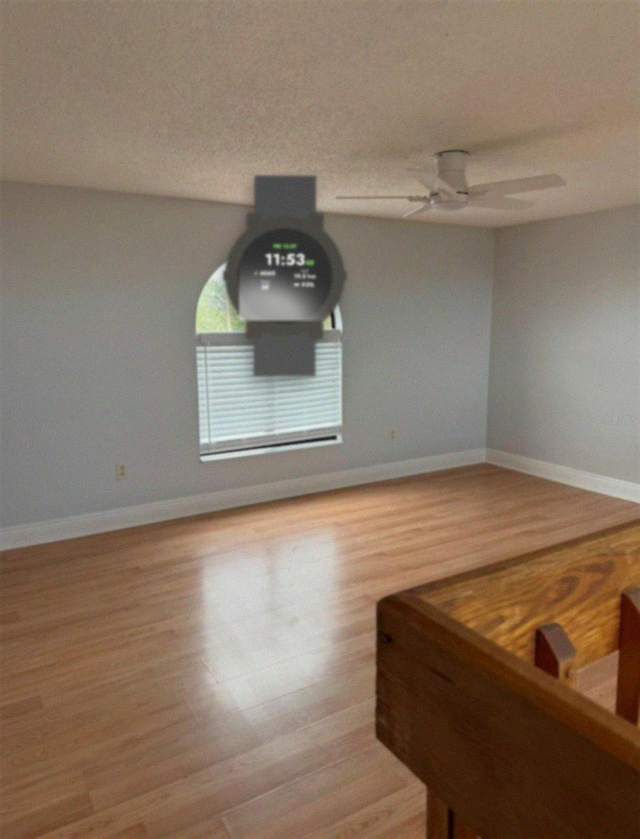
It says 11.53
